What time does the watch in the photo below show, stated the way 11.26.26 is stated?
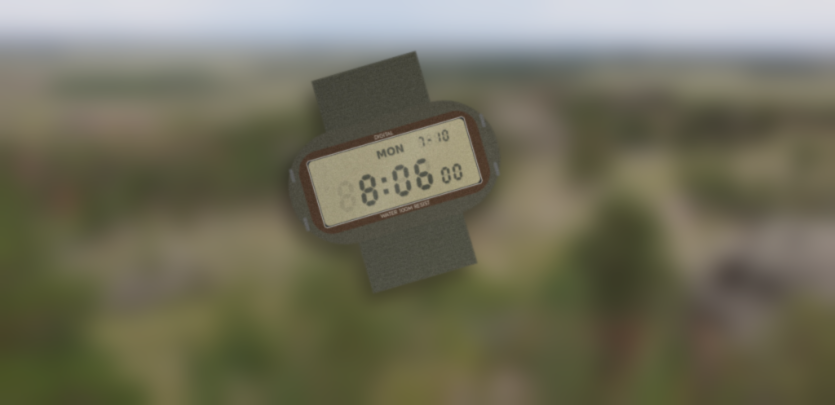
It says 8.06.00
